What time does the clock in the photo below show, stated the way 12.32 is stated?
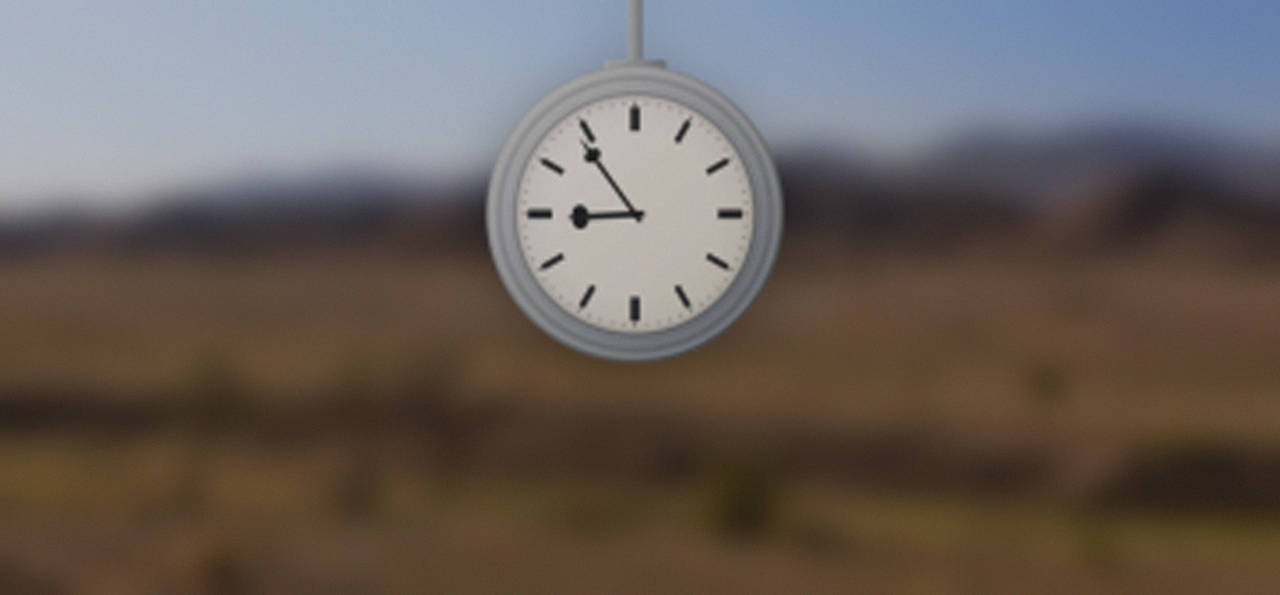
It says 8.54
